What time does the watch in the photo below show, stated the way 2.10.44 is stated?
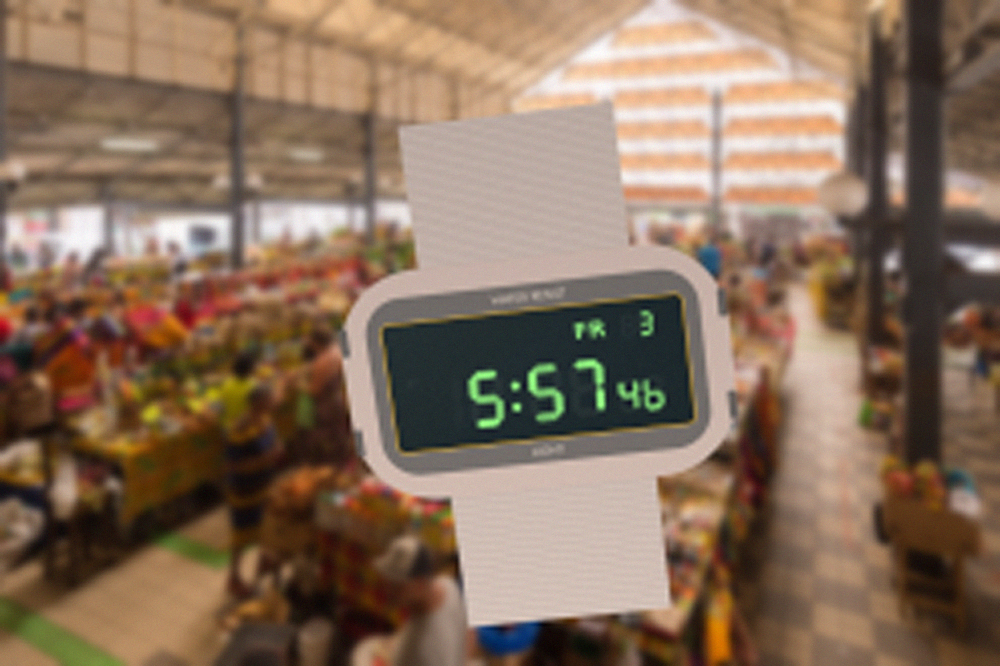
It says 5.57.46
